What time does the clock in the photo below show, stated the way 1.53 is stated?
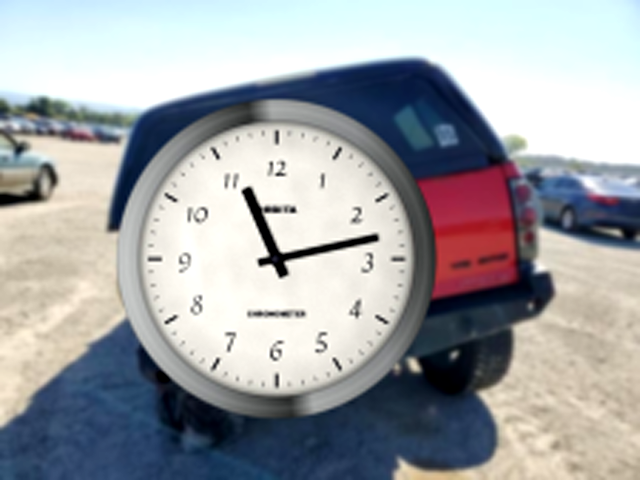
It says 11.13
